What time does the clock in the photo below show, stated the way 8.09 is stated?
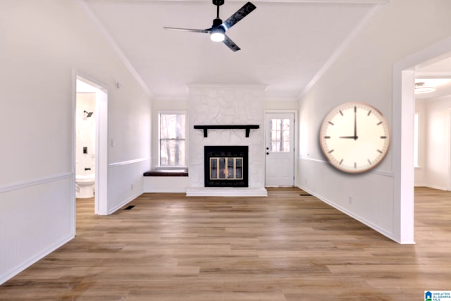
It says 9.00
